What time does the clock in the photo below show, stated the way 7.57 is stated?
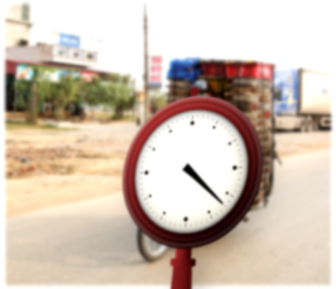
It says 4.22
